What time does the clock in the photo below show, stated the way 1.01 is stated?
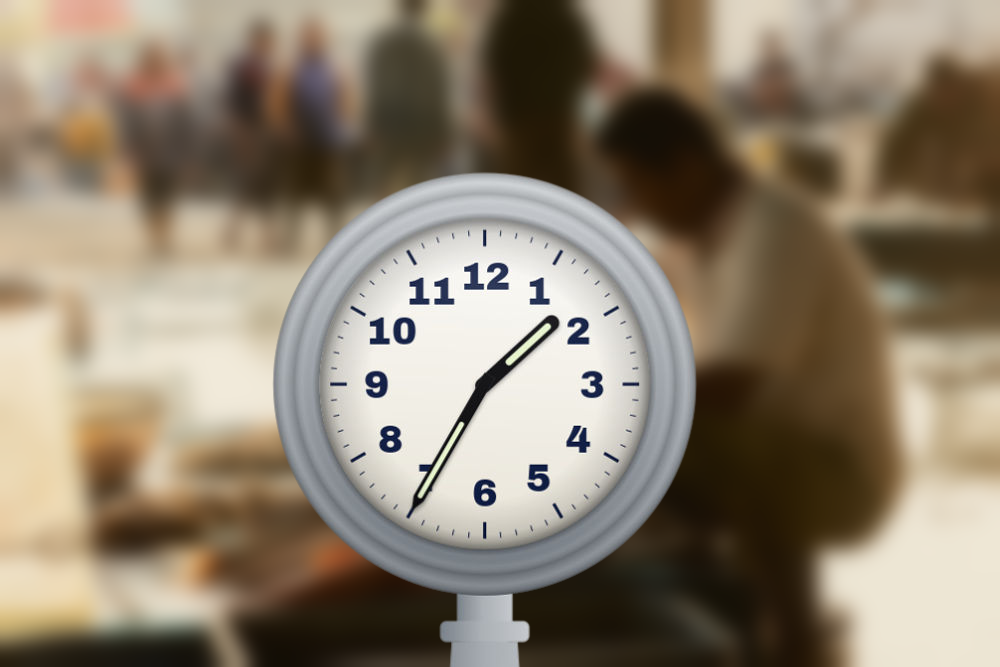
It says 1.35
